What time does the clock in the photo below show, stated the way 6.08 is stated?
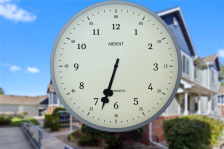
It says 6.33
